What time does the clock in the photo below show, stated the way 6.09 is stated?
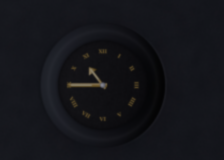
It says 10.45
